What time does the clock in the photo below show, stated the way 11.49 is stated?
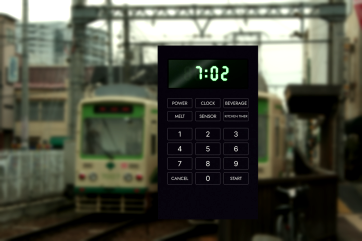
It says 7.02
